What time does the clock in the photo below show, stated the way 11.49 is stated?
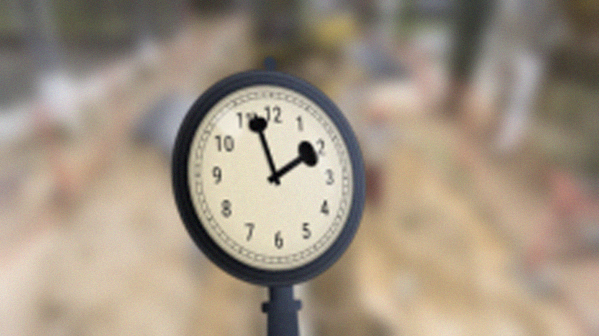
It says 1.57
